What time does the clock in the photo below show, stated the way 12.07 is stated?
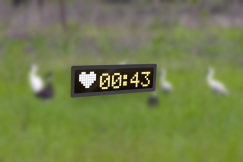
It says 0.43
